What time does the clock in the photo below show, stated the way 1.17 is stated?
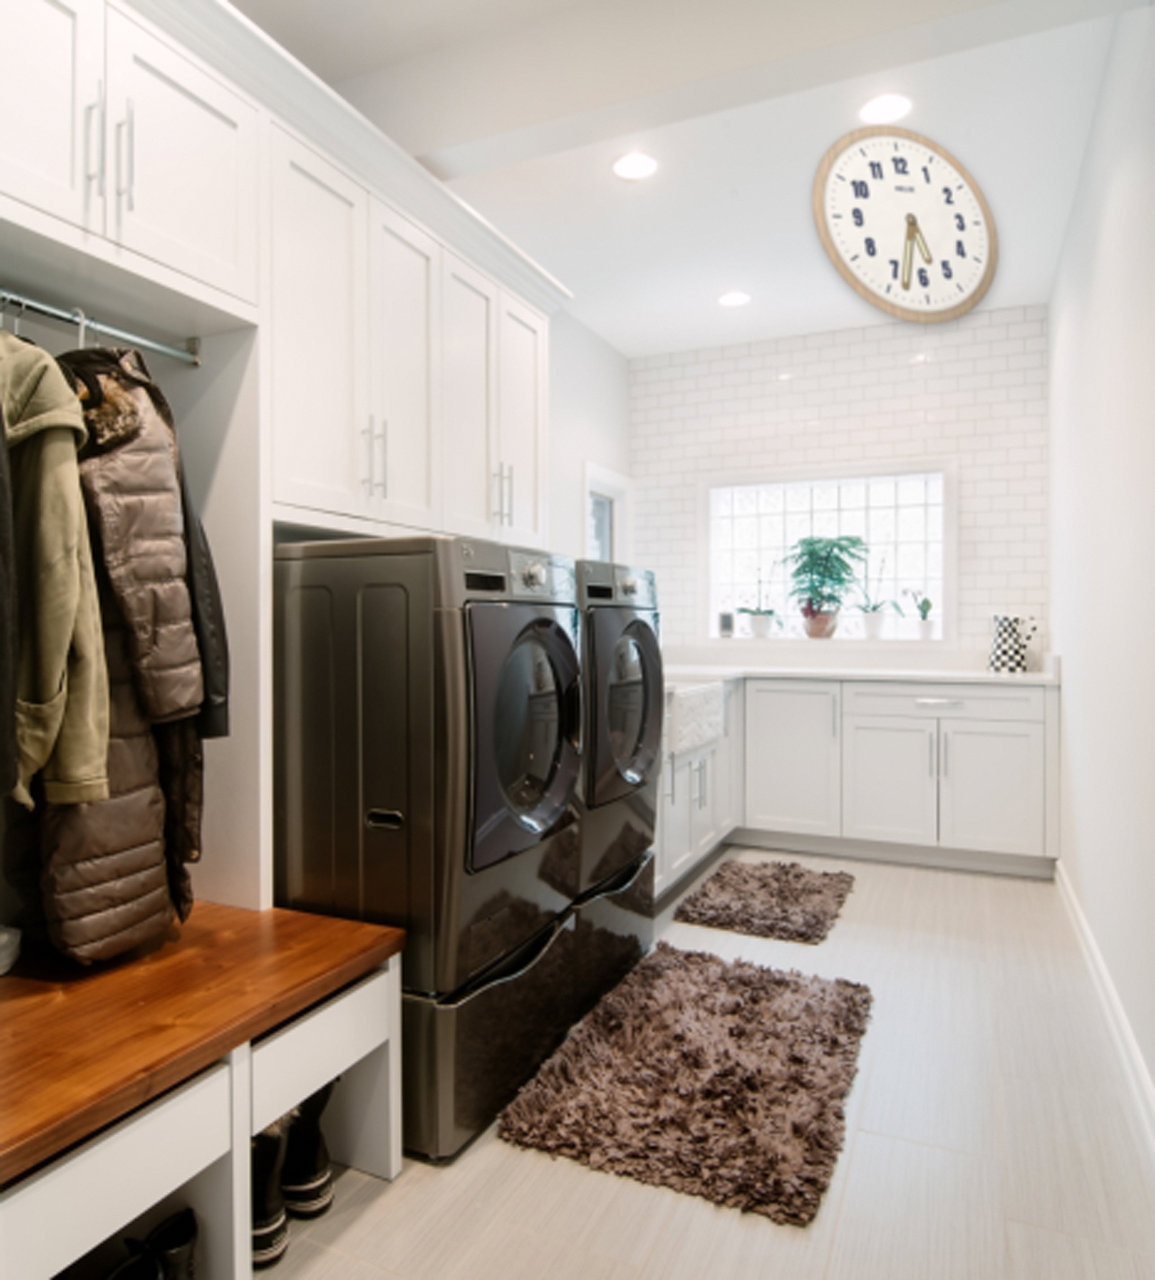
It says 5.33
